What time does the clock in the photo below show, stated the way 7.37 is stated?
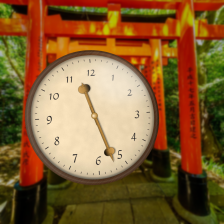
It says 11.27
